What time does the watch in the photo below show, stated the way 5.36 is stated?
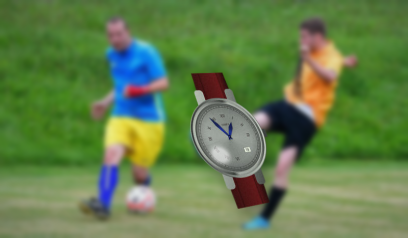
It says 12.54
